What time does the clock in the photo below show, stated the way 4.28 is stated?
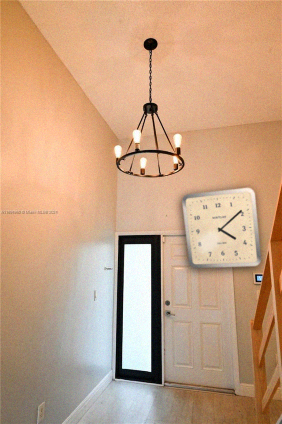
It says 4.09
